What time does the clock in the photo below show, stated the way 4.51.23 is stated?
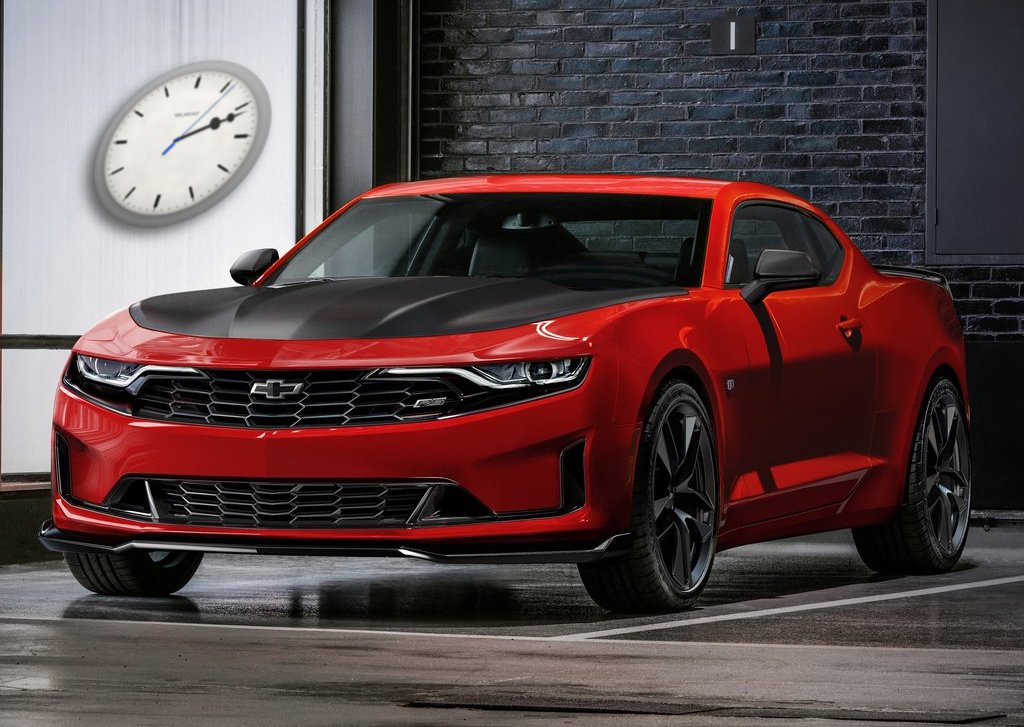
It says 2.11.06
